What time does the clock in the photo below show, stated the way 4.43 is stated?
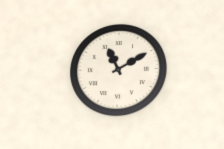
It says 11.10
